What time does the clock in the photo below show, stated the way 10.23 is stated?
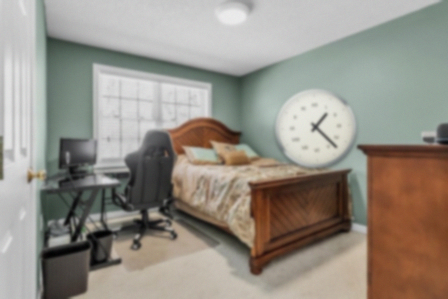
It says 1.23
